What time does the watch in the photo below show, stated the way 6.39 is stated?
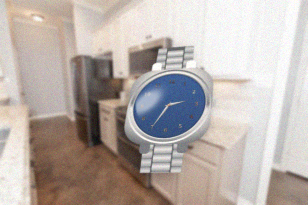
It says 2.35
